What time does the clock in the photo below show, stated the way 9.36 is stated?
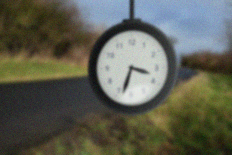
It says 3.33
